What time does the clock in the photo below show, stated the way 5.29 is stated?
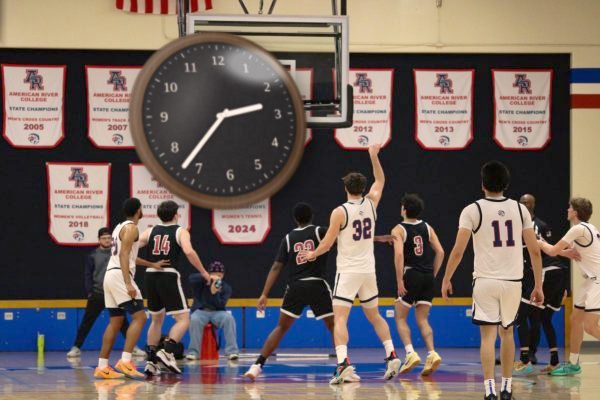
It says 2.37
